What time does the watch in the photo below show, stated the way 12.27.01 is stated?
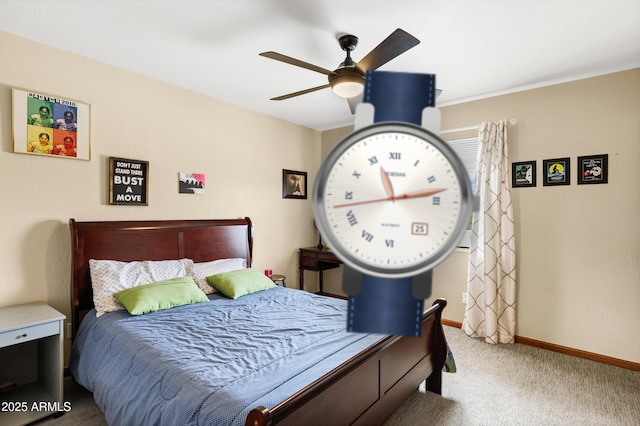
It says 11.12.43
